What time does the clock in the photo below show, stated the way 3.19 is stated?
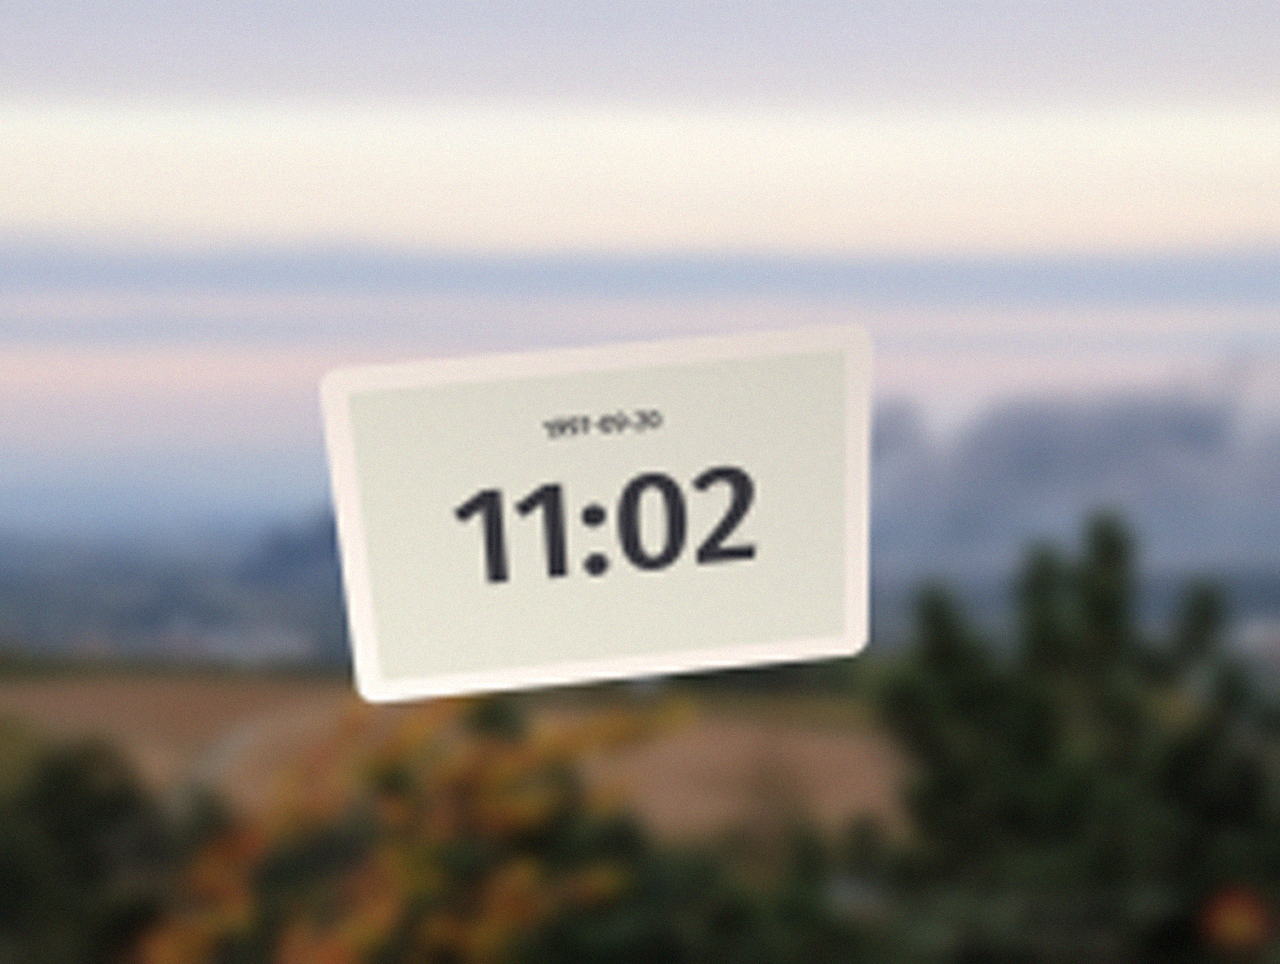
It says 11.02
